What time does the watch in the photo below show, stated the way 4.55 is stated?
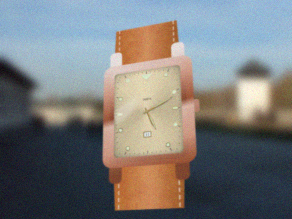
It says 5.11
